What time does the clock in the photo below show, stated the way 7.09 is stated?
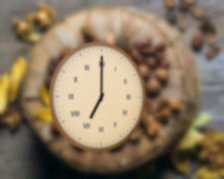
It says 7.00
